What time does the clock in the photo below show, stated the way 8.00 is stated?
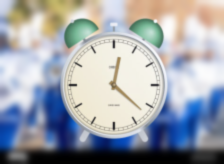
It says 12.22
